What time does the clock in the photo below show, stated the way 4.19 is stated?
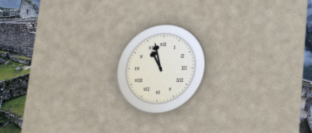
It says 10.57
